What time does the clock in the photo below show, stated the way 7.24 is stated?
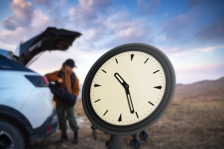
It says 10.26
